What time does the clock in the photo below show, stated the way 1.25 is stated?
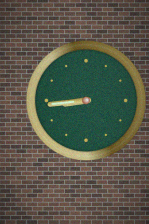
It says 8.44
